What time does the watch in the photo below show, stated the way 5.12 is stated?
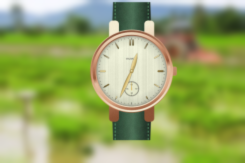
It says 12.34
